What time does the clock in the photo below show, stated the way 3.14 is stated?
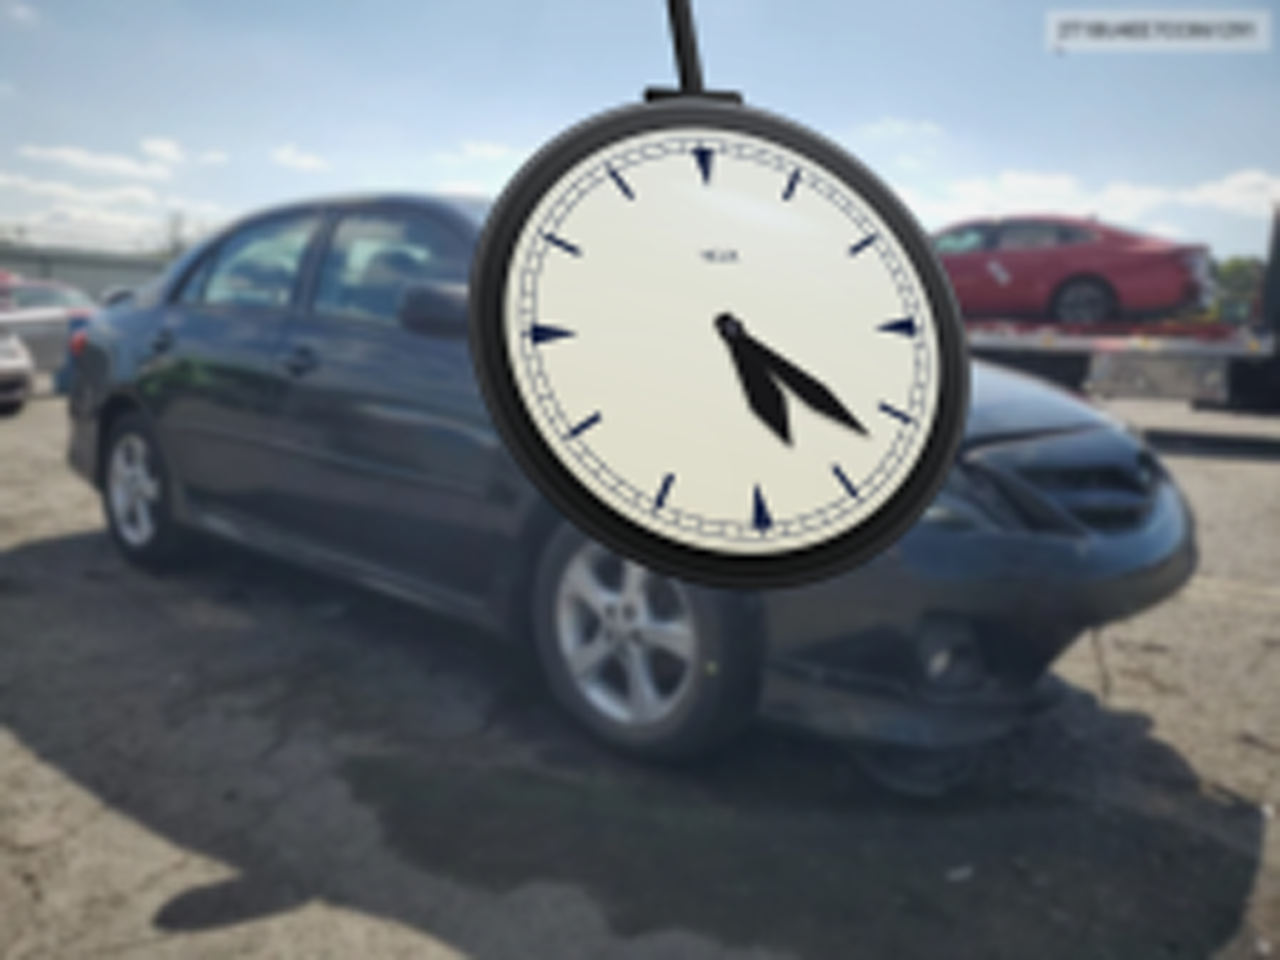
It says 5.22
